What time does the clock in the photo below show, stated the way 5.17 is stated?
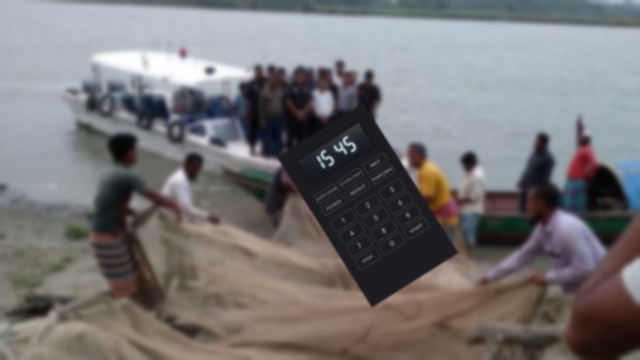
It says 15.45
